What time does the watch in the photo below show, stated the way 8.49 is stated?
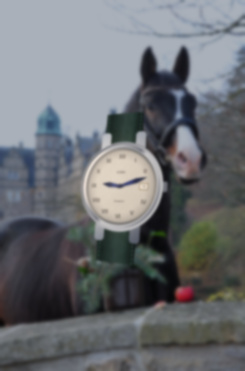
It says 9.12
